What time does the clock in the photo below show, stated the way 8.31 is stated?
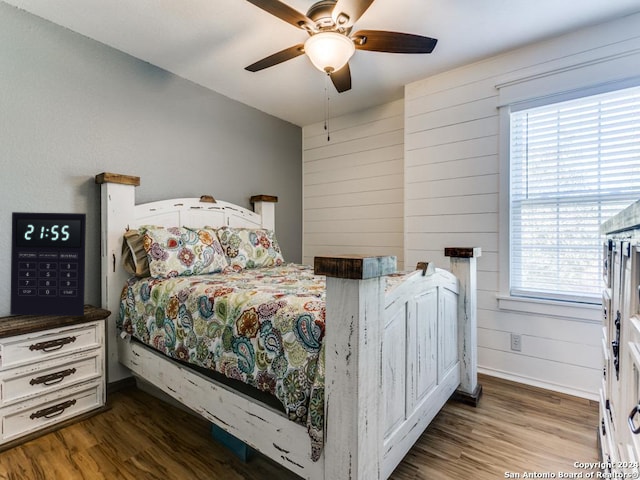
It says 21.55
